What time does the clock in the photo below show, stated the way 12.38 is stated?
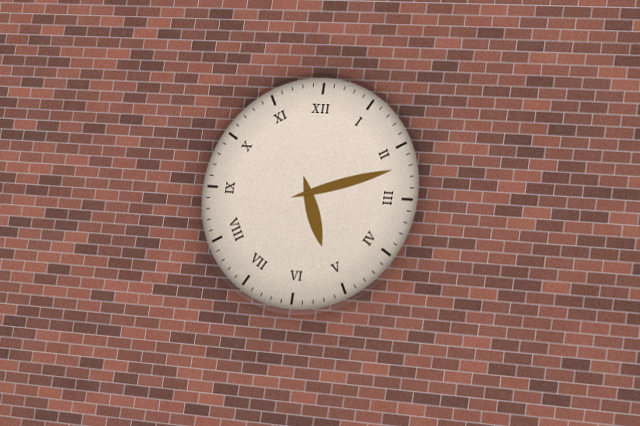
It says 5.12
